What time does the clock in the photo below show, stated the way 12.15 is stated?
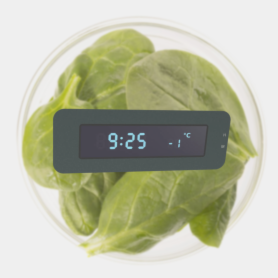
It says 9.25
